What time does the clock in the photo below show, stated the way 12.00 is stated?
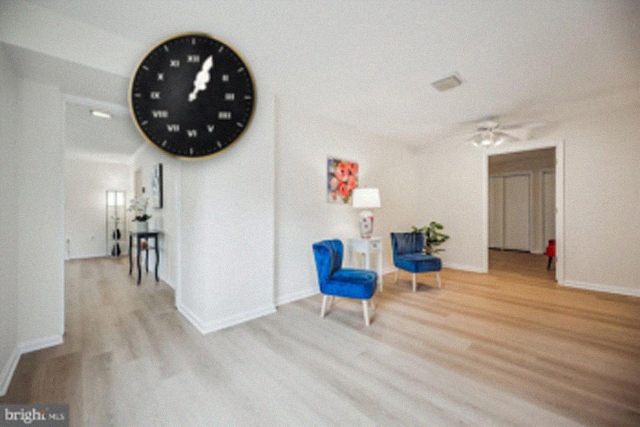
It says 1.04
